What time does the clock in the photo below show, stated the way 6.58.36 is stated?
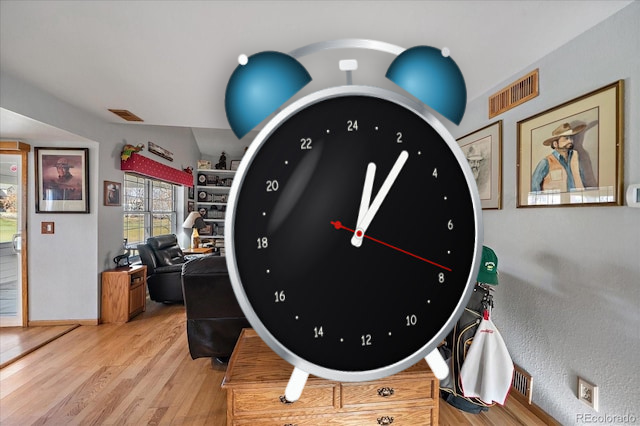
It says 1.06.19
